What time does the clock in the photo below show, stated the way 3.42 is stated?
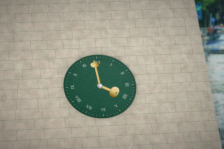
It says 3.59
